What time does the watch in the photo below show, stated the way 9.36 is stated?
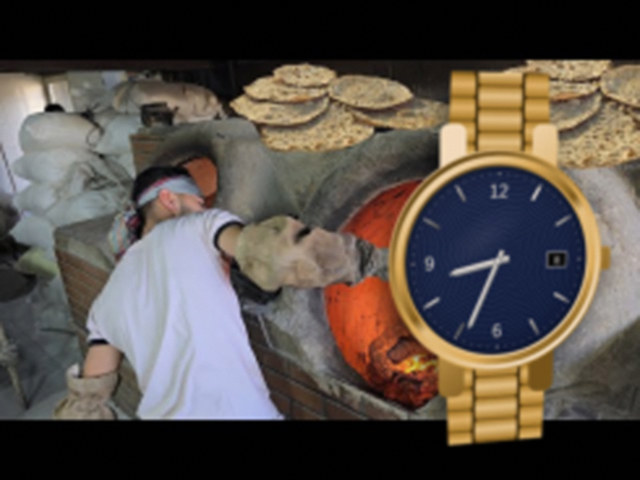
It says 8.34
